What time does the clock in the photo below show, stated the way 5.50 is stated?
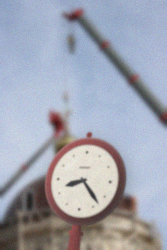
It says 8.23
